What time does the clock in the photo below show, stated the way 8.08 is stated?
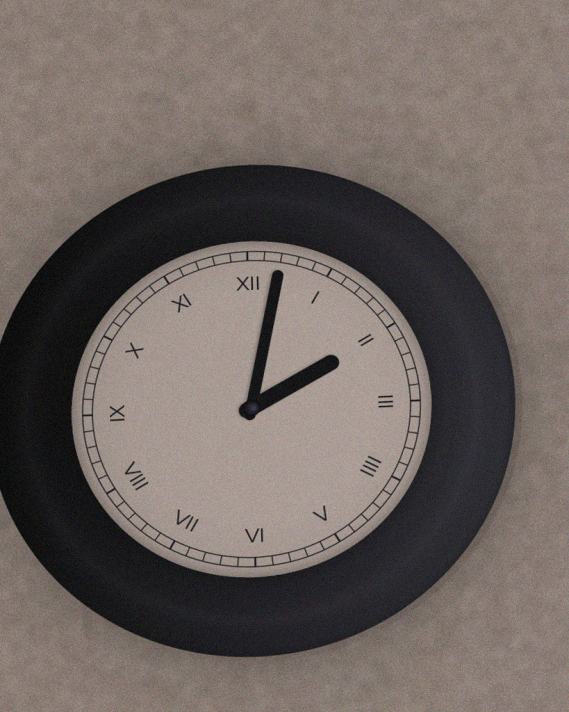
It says 2.02
